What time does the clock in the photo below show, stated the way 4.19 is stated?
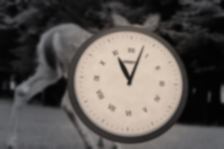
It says 11.03
